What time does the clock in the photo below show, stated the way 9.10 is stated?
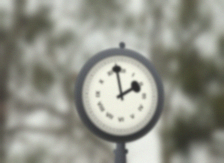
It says 1.58
